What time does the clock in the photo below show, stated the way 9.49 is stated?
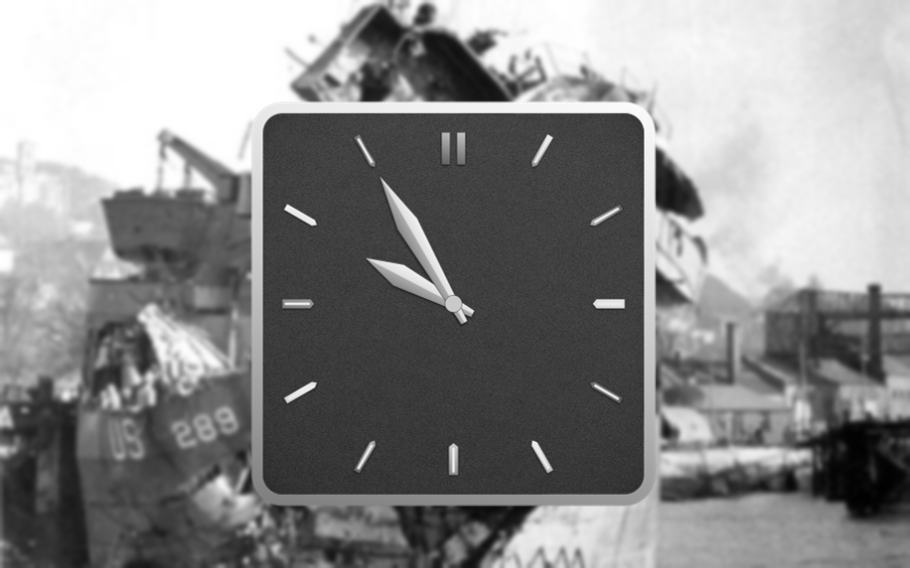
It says 9.55
